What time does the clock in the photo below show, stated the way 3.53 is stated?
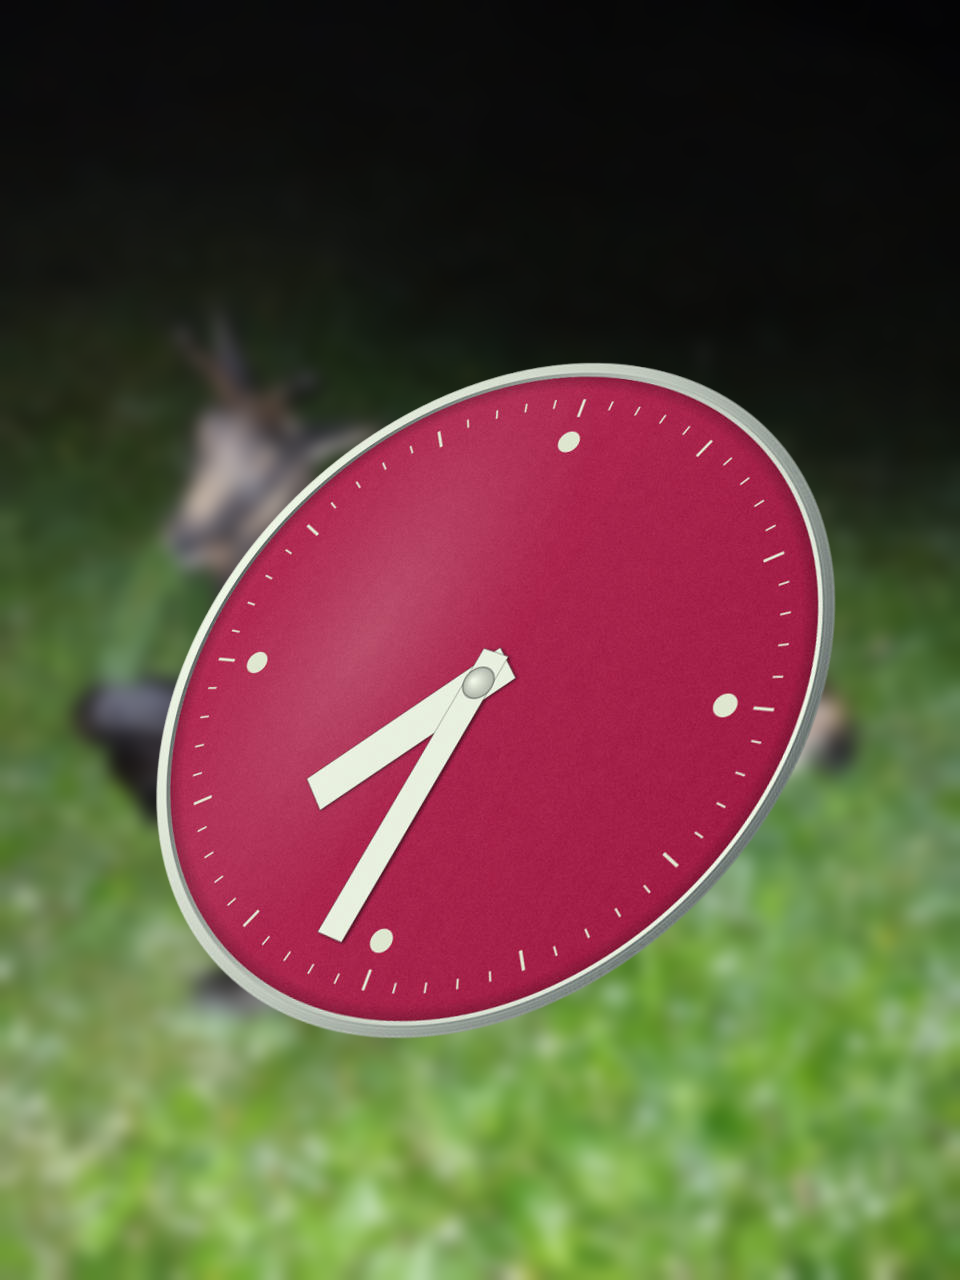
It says 7.32
